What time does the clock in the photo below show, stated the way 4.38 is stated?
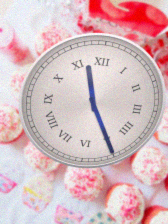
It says 11.25
